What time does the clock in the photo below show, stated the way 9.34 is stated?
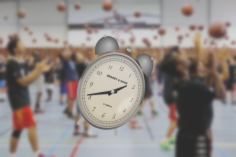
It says 1.41
